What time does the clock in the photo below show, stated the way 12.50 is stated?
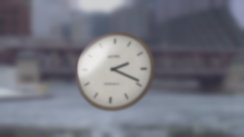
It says 2.19
